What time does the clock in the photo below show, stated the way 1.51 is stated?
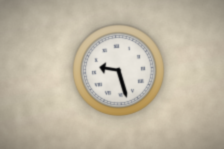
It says 9.28
